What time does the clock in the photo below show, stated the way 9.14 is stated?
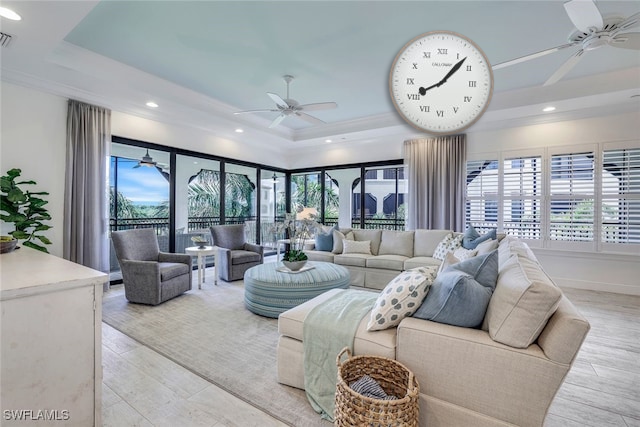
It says 8.07
